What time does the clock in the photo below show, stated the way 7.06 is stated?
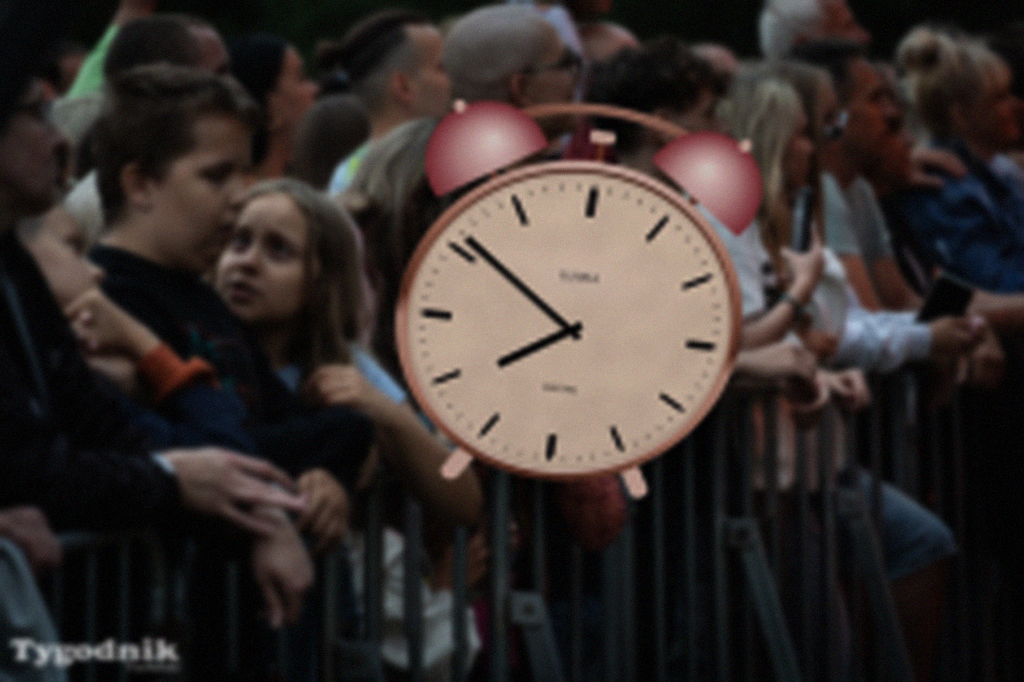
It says 7.51
